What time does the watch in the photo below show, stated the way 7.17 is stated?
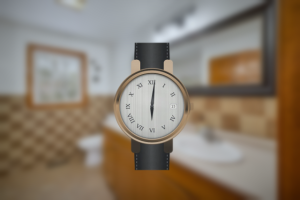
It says 6.01
